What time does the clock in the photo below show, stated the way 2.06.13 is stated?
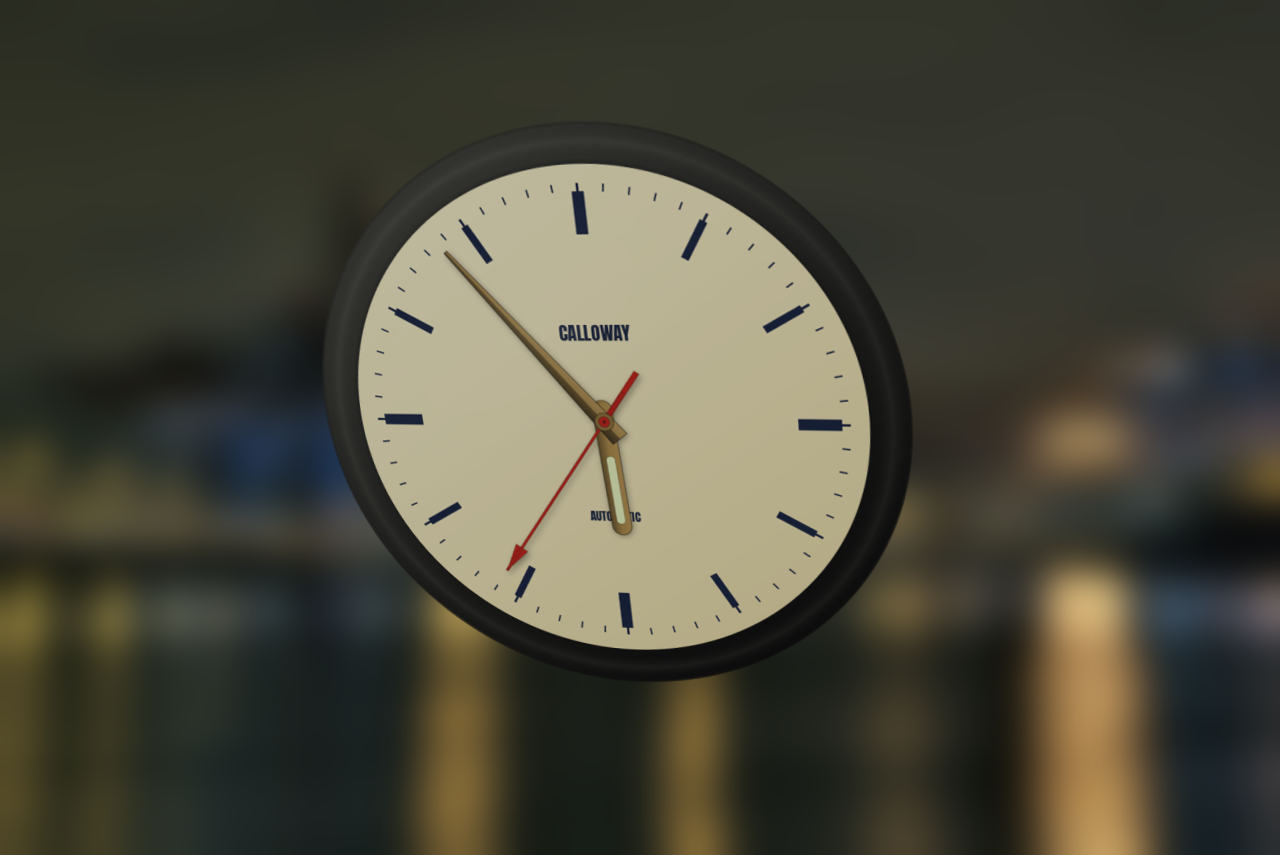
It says 5.53.36
